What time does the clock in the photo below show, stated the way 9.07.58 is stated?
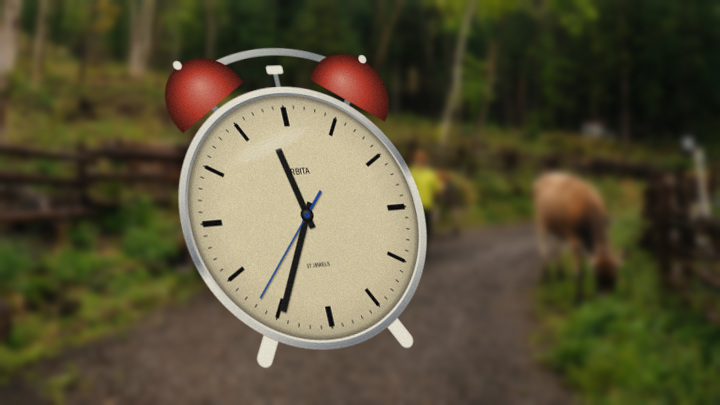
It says 11.34.37
